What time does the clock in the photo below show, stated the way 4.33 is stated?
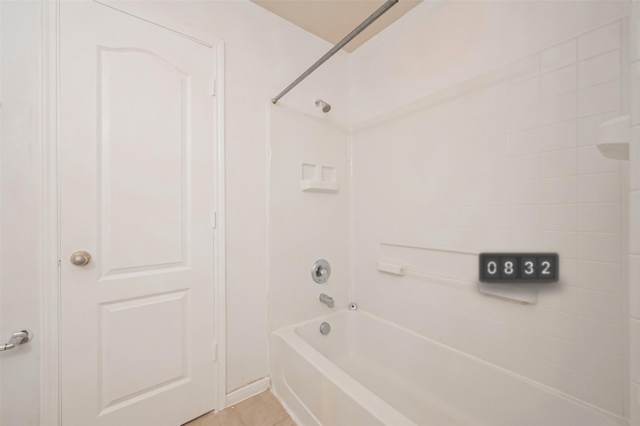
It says 8.32
